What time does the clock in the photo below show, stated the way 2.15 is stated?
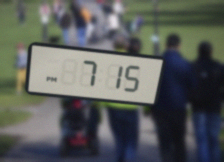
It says 7.15
